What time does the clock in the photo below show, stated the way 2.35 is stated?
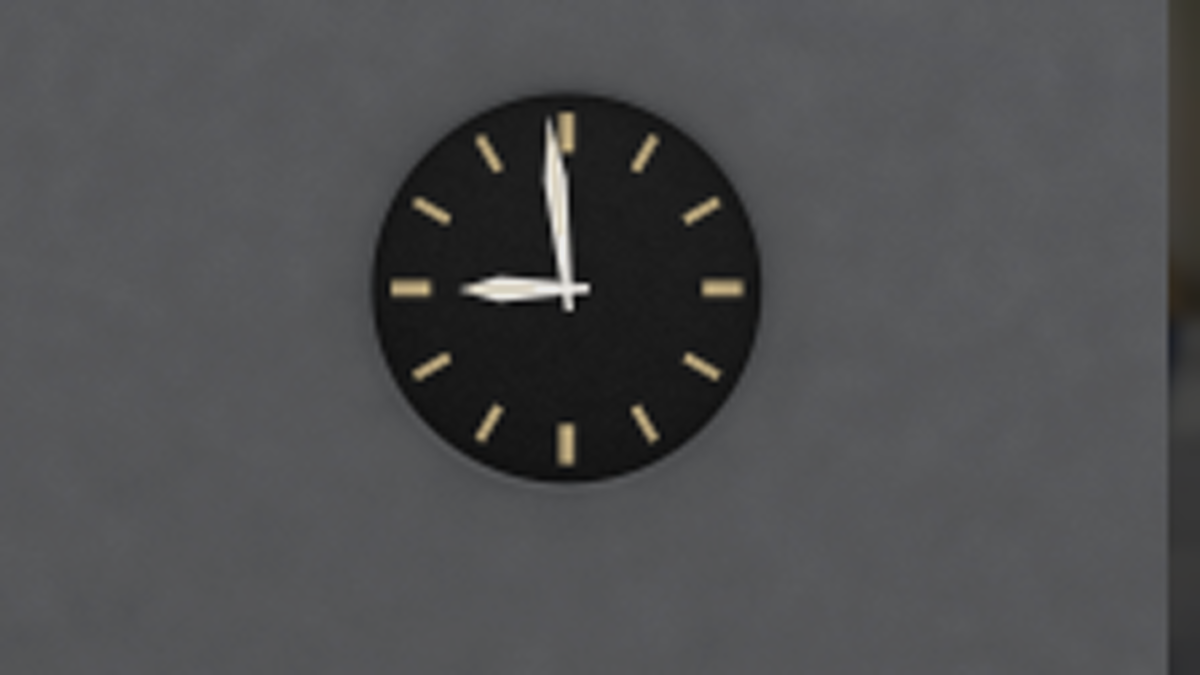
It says 8.59
